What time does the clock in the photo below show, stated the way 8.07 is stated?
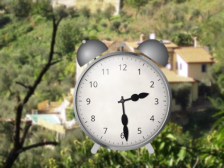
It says 2.29
